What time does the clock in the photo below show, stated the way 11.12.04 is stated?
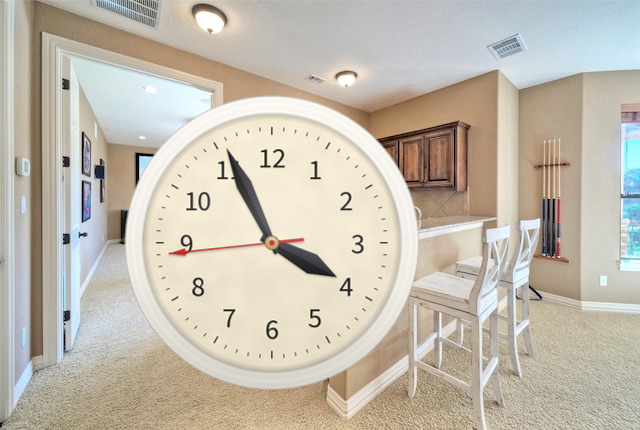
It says 3.55.44
